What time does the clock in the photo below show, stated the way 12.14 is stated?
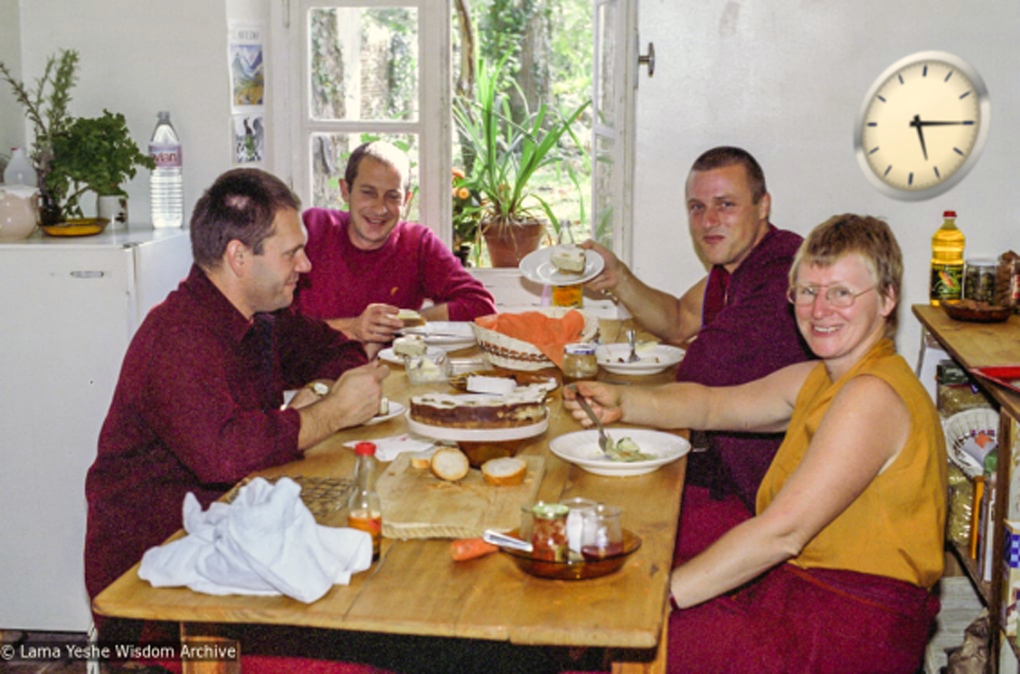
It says 5.15
